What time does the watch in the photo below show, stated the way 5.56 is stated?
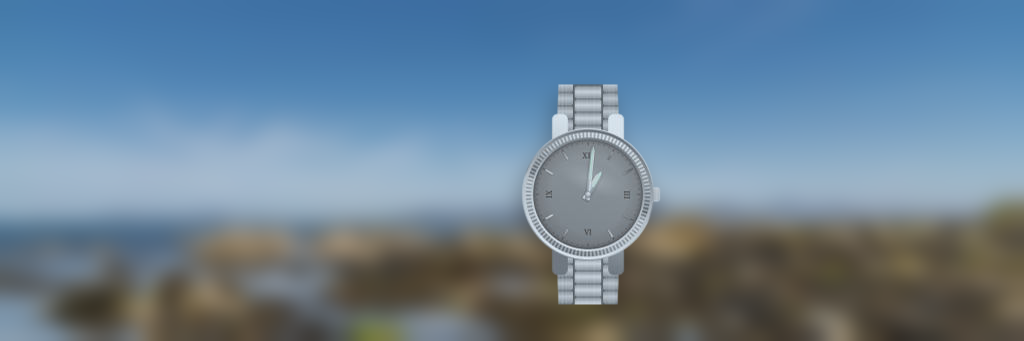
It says 1.01
